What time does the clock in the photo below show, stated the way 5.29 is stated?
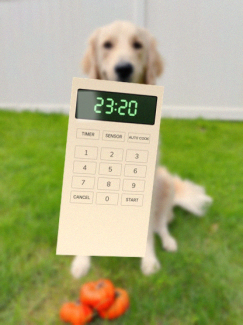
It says 23.20
